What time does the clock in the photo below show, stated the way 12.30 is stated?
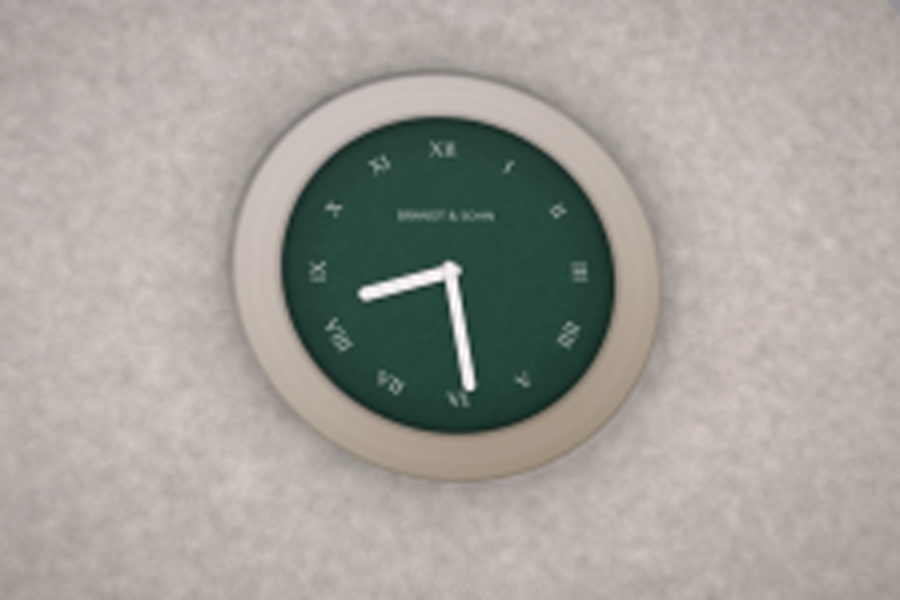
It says 8.29
